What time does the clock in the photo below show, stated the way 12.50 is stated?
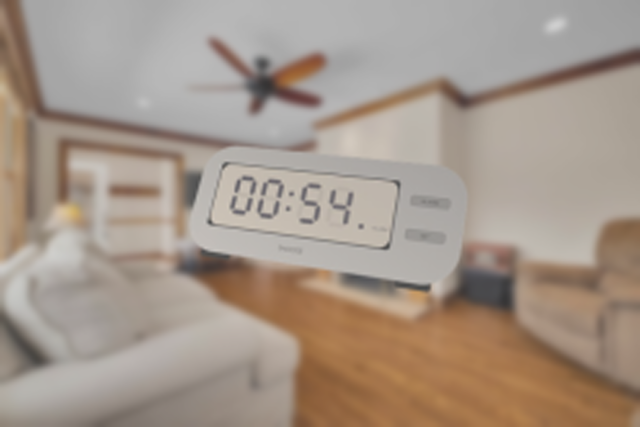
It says 0.54
